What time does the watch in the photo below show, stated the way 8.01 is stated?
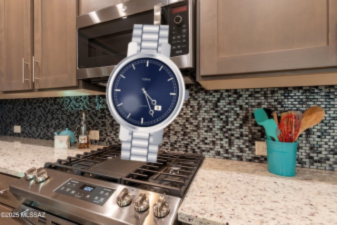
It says 4.26
